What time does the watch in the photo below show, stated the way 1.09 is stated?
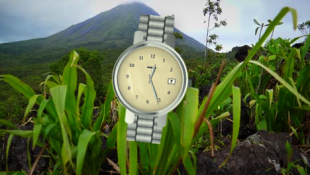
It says 12.26
